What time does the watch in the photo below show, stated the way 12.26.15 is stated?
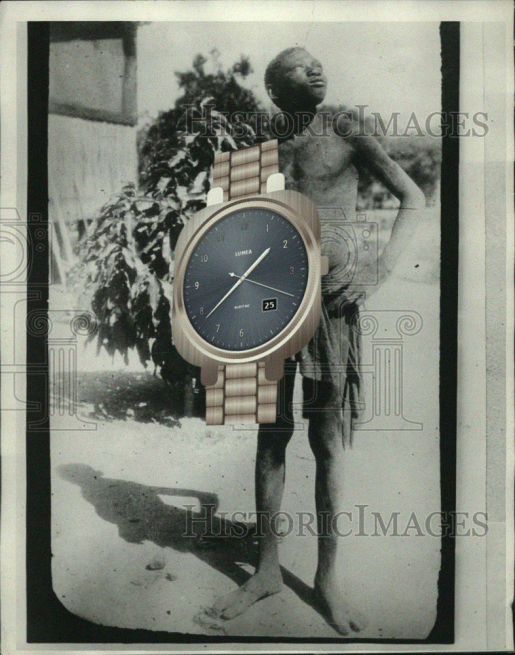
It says 1.38.19
